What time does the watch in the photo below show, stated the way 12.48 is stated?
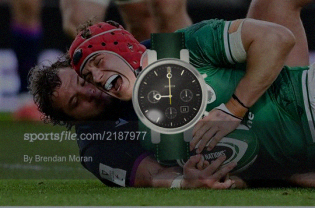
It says 9.00
